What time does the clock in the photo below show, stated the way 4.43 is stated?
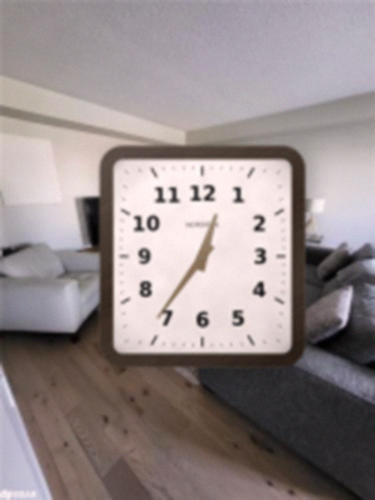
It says 12.36
